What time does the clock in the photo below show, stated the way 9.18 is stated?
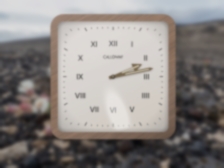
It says 2.13
